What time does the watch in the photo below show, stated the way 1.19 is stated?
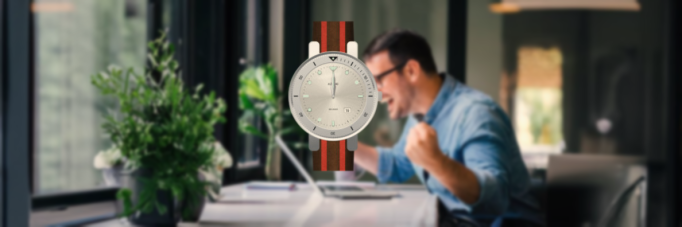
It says 12.00
